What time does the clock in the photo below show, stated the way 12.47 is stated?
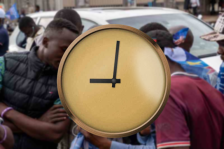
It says 9.01
